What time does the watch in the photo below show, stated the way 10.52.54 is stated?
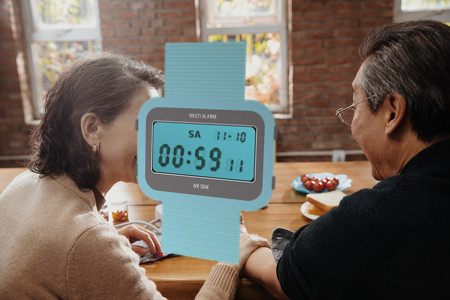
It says 0.59.11
